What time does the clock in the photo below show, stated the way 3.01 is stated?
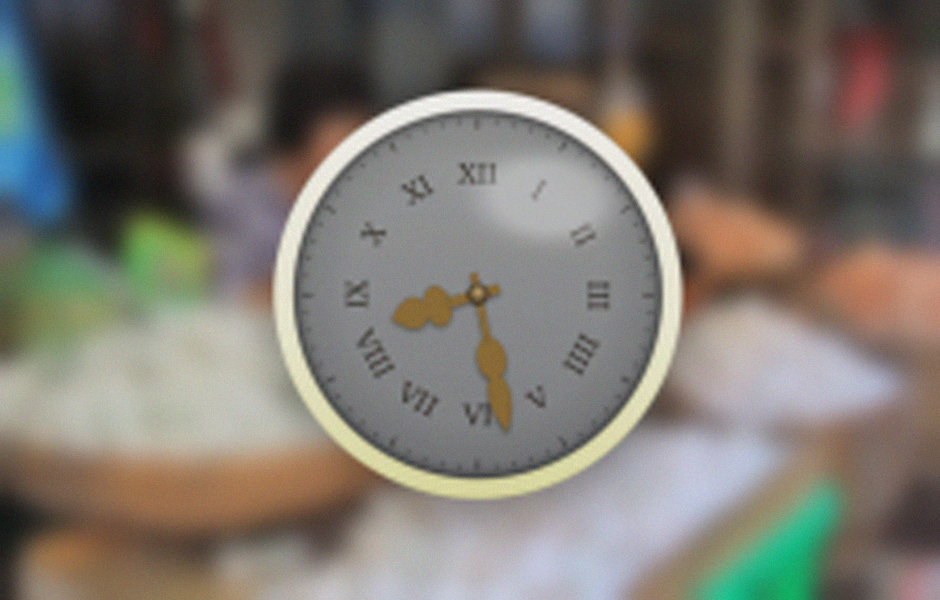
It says 8.28
